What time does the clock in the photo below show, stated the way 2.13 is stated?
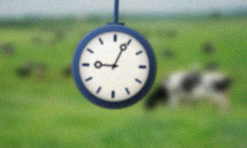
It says 9.04
